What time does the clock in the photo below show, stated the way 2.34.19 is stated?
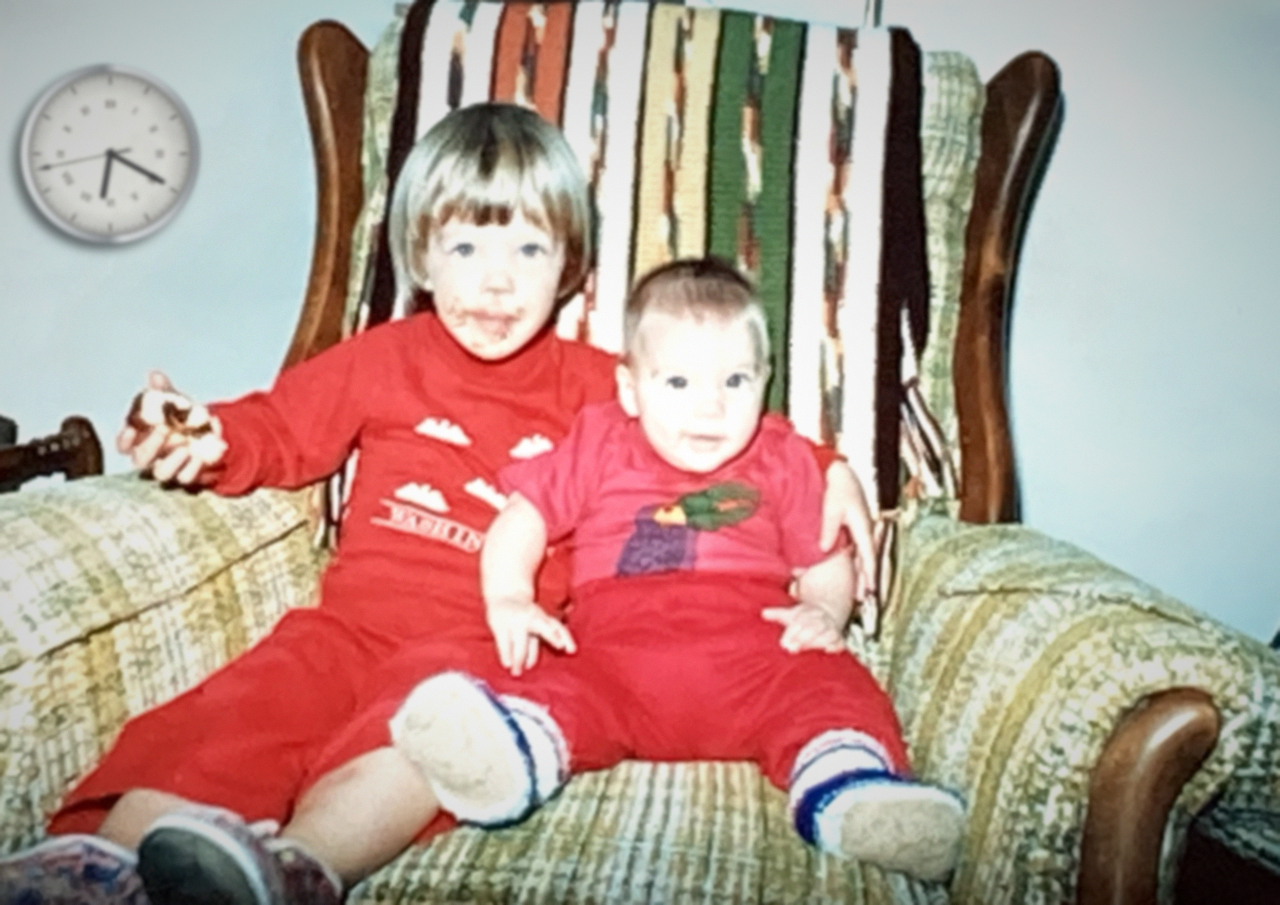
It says 6.19.43
